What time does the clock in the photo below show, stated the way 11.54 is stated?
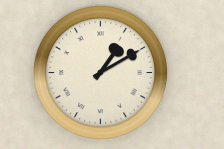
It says 1.10
